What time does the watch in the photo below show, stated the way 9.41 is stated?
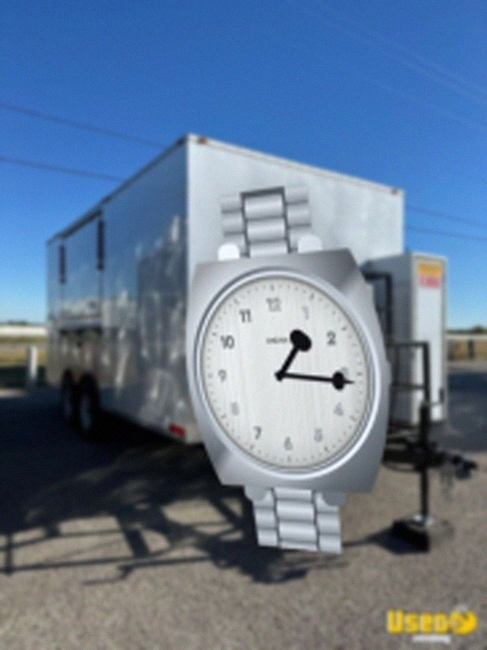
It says 1.16
